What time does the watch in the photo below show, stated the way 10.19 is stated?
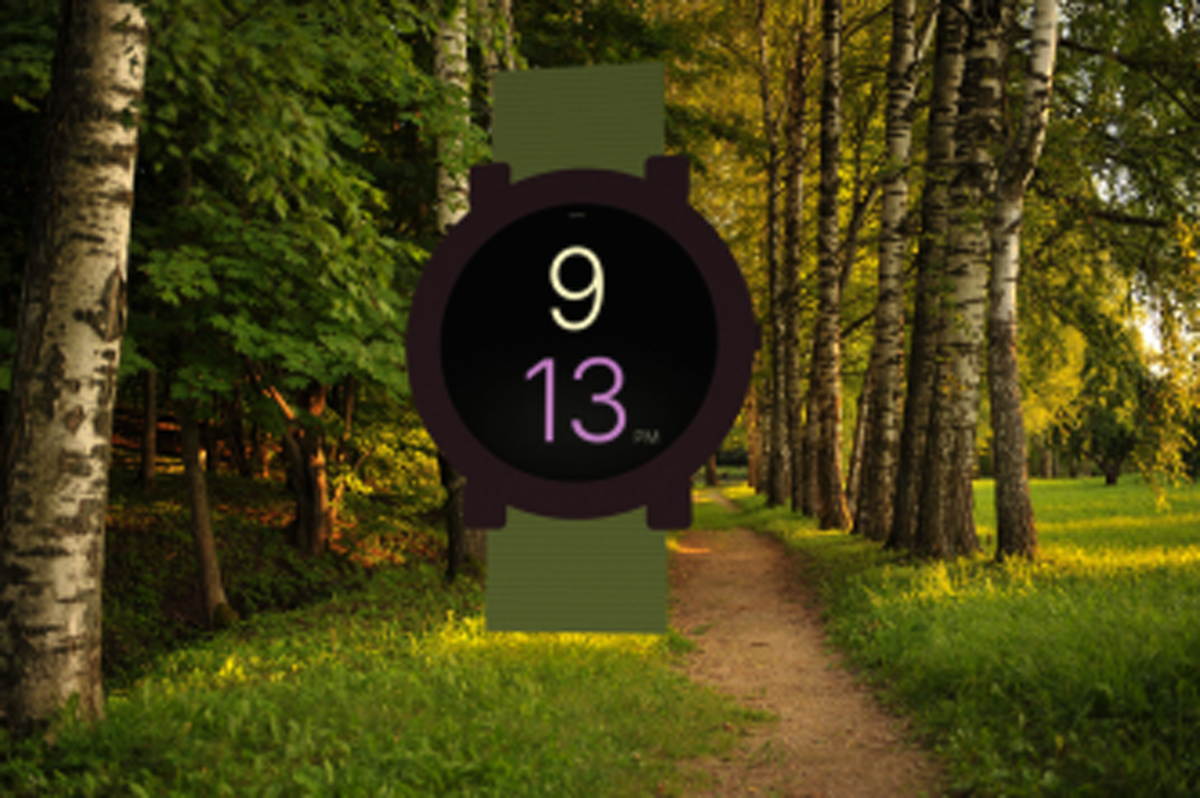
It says 9.13
